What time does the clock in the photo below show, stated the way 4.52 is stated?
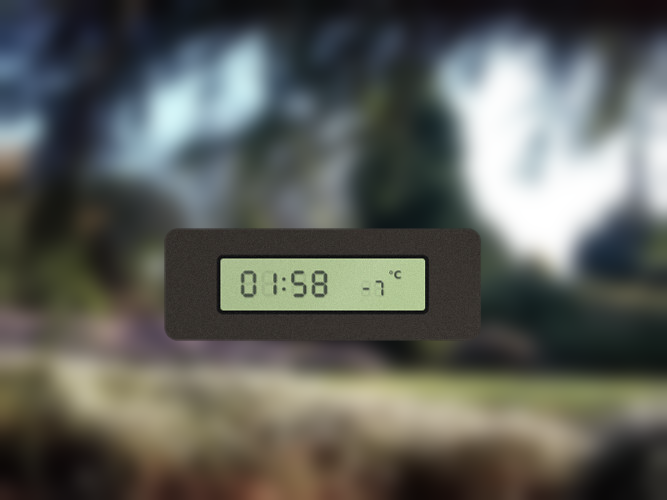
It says 1.58
